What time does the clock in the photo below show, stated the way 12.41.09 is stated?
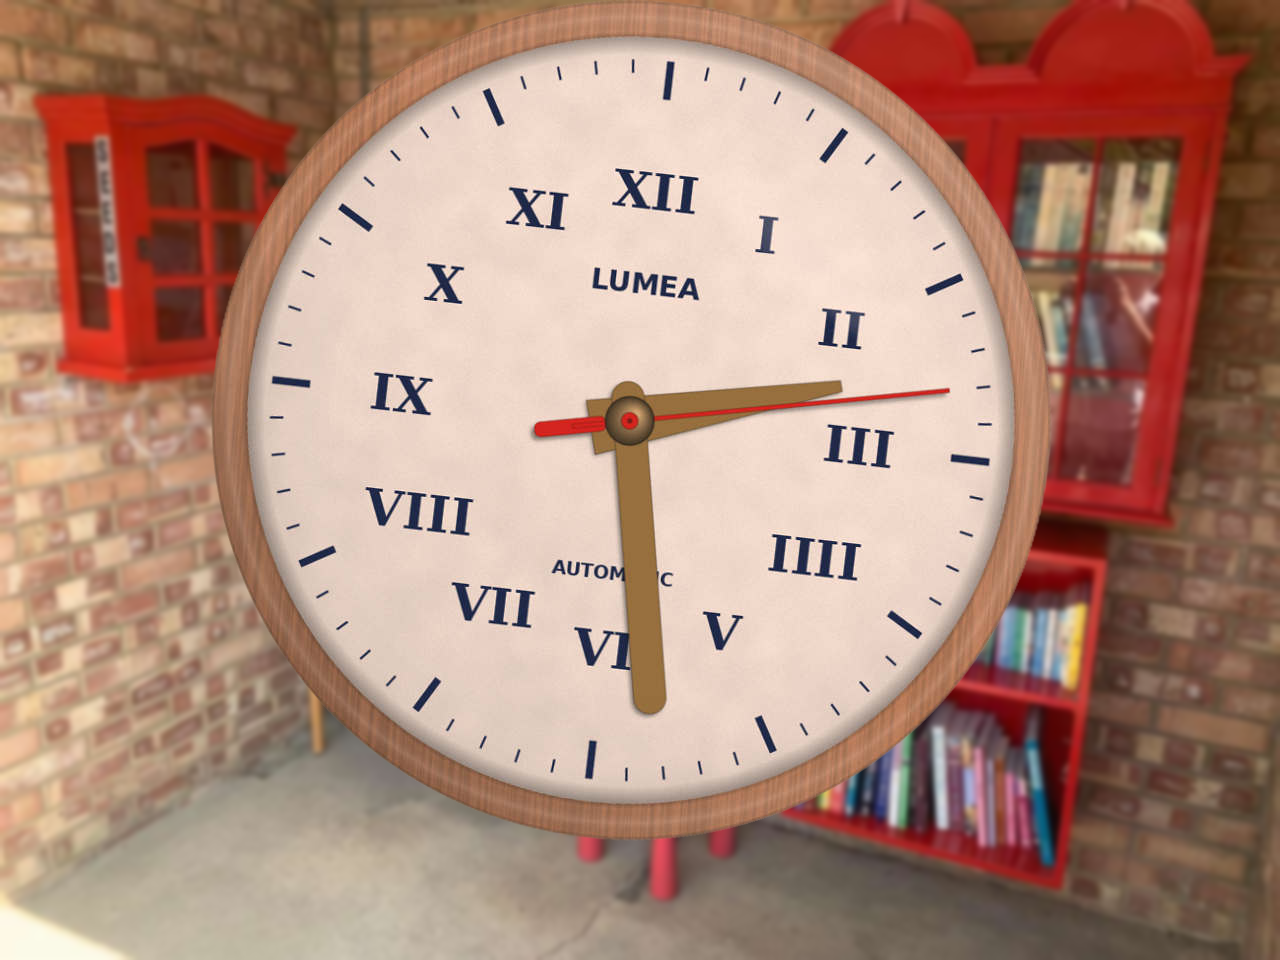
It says 2.28.13
